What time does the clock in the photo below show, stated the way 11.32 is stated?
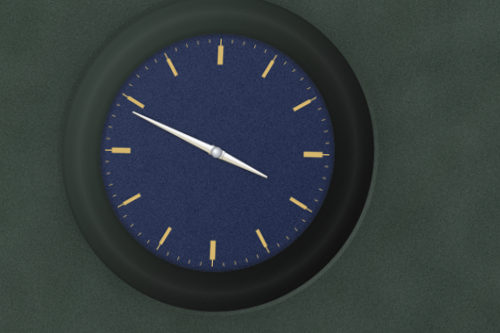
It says 3.49
